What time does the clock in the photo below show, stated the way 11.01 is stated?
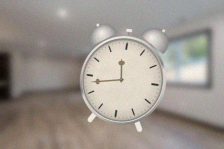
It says 11.43
